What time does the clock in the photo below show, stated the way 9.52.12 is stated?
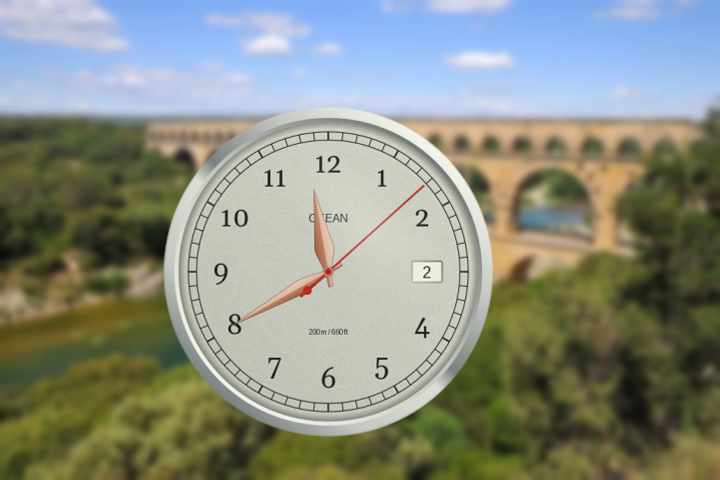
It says 11.40.08
